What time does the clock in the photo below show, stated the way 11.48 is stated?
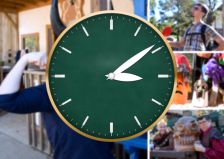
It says 3.09
